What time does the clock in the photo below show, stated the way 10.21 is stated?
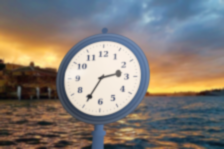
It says 2.35
